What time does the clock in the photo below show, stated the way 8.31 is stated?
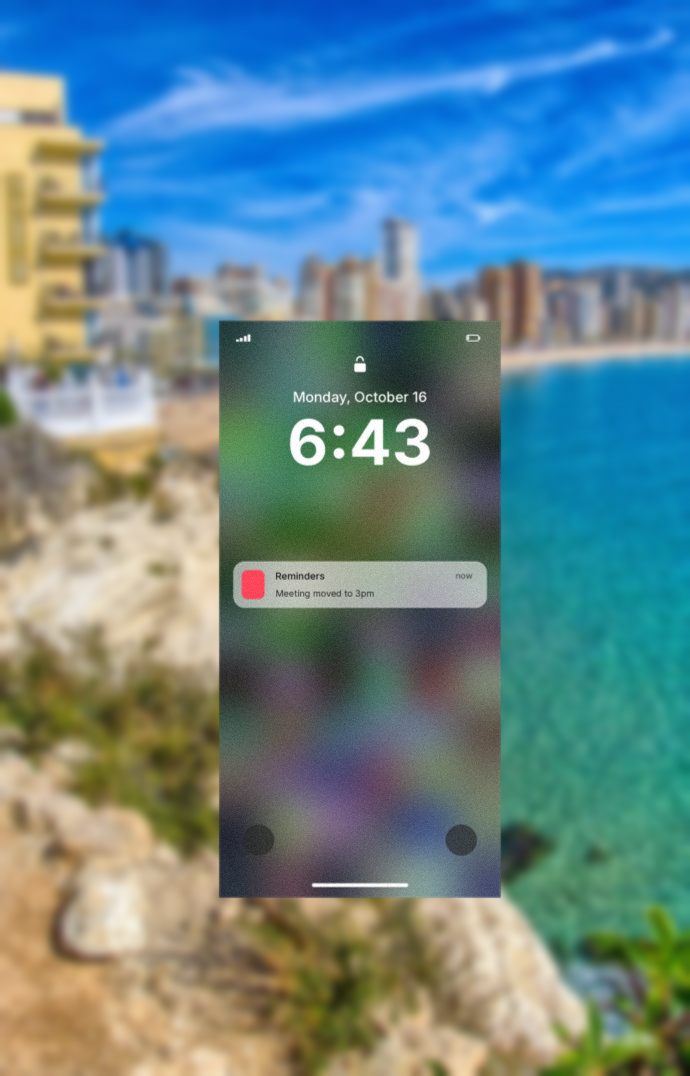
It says 6.43
